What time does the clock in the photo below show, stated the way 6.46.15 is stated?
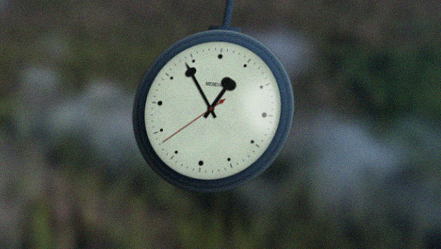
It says 12.53.38
